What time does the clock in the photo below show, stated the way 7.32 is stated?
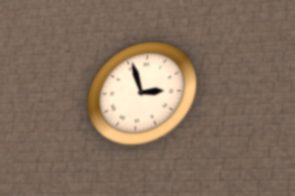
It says 2.56
